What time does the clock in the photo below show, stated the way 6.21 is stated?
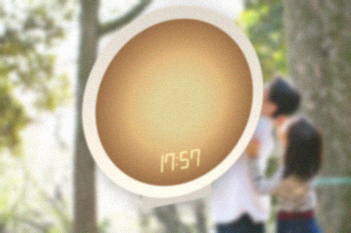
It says 17.57
